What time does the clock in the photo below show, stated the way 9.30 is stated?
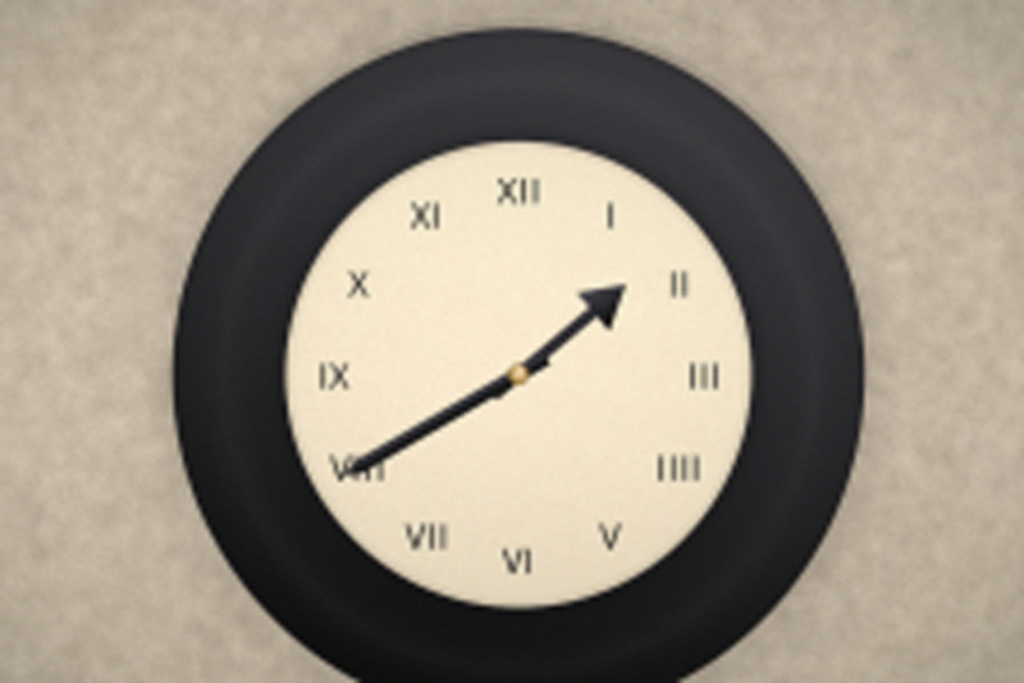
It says 1.40
